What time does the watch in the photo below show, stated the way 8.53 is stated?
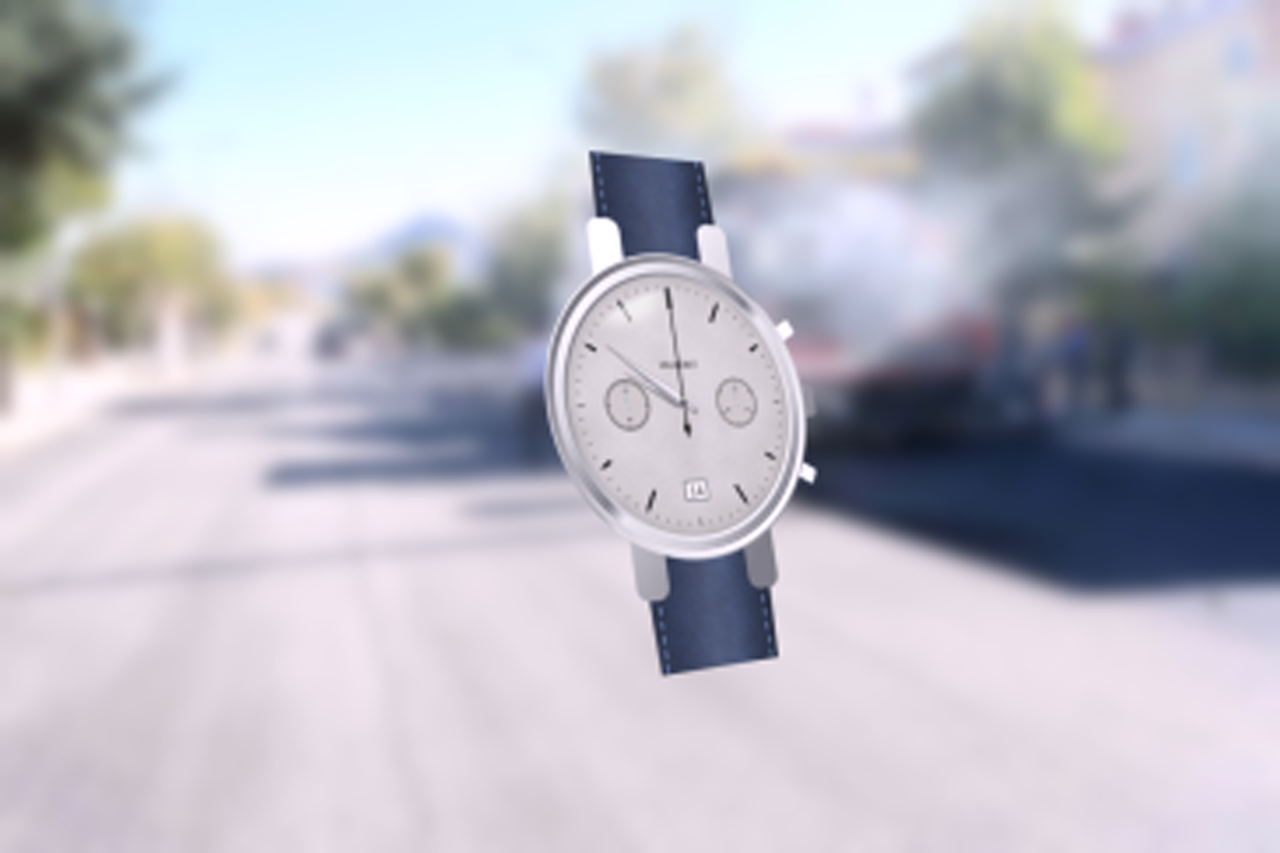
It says 9.51
